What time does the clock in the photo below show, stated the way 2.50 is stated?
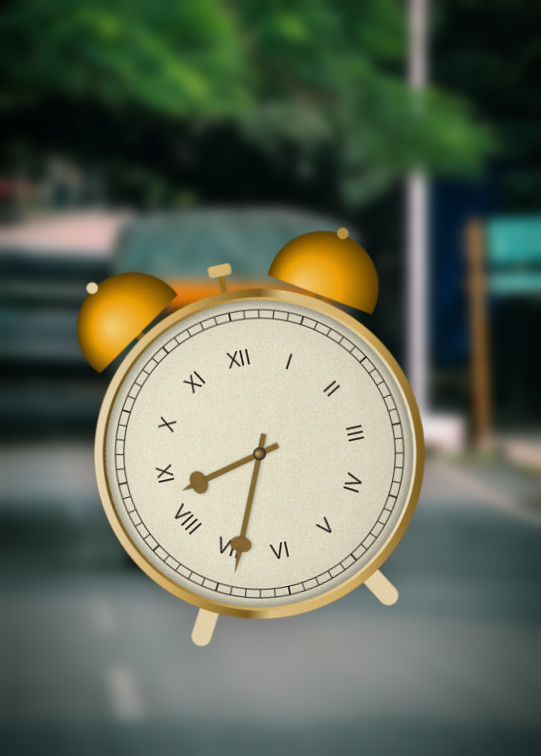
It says 8.34
